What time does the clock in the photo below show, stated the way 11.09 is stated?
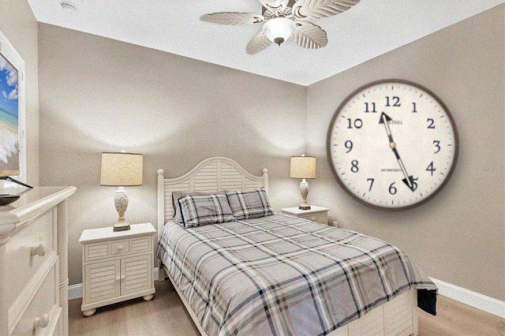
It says 11.26
